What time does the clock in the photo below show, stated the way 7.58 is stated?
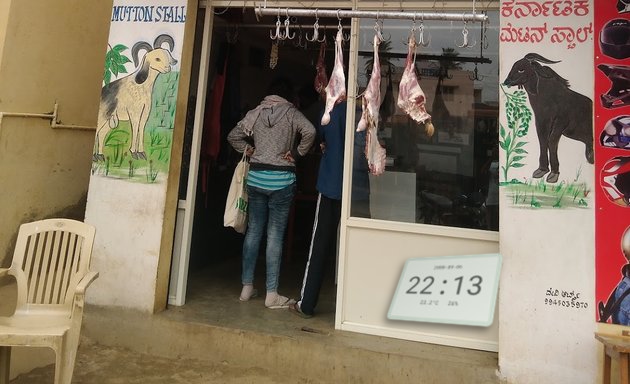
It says 22.13
